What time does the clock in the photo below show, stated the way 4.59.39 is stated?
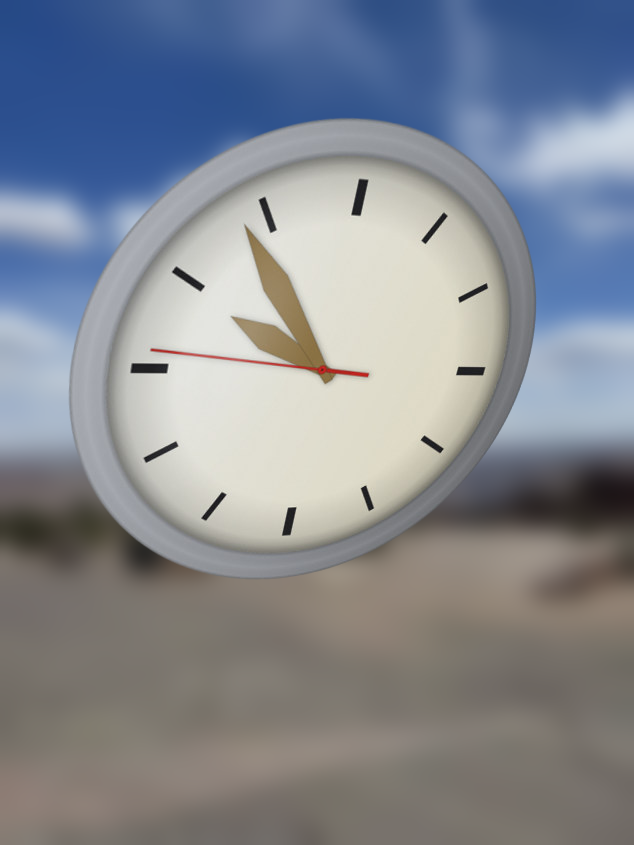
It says 9.53.46
